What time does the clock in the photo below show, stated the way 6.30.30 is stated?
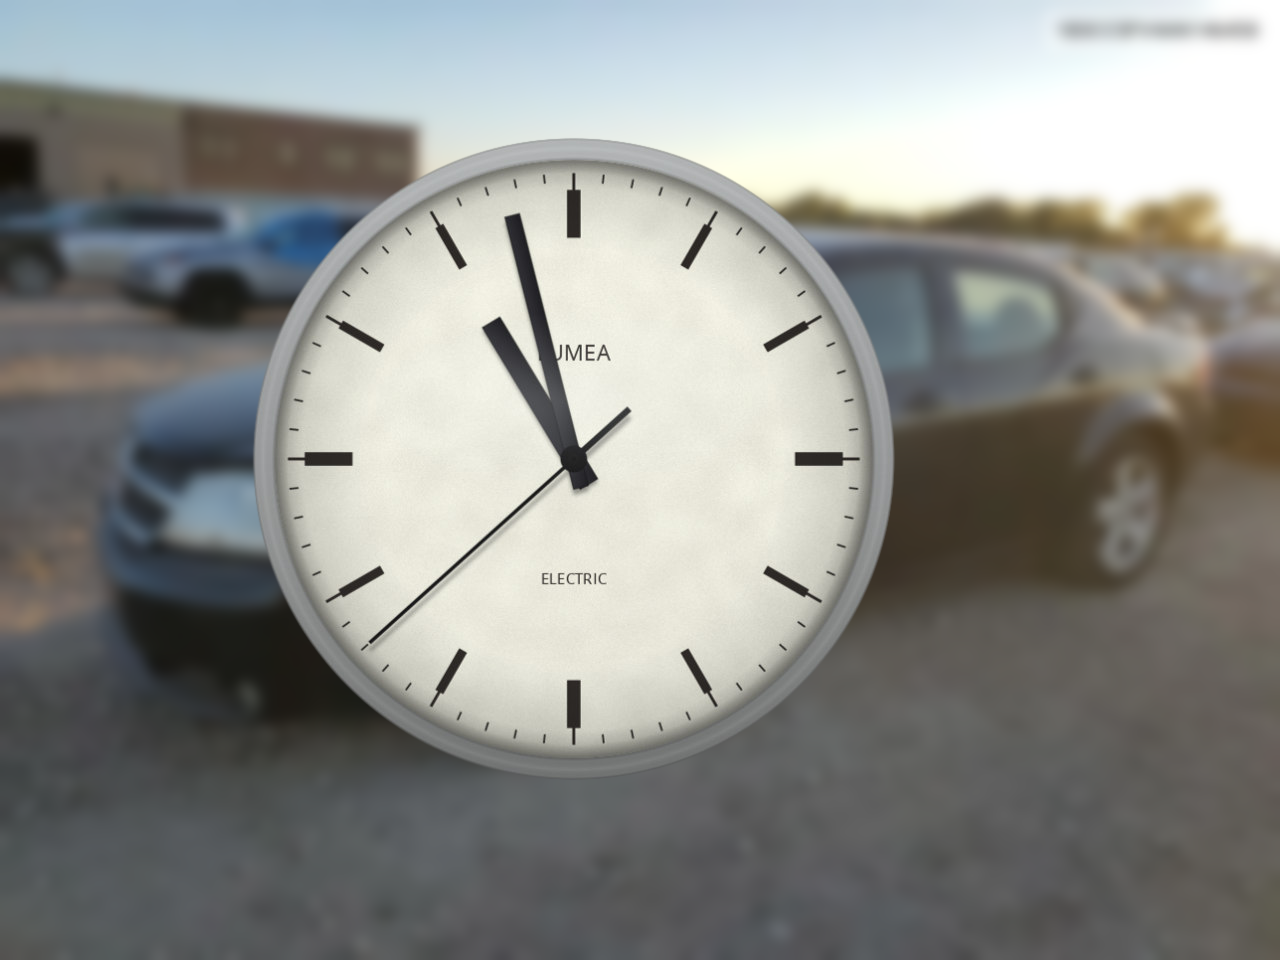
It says 10.57.38
